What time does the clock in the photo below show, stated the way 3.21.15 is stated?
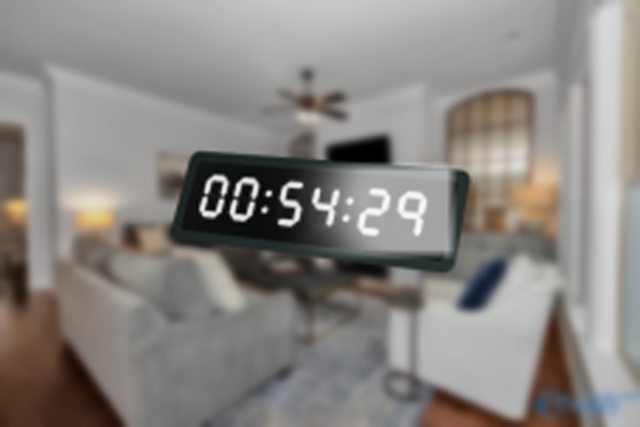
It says 0.54.29
